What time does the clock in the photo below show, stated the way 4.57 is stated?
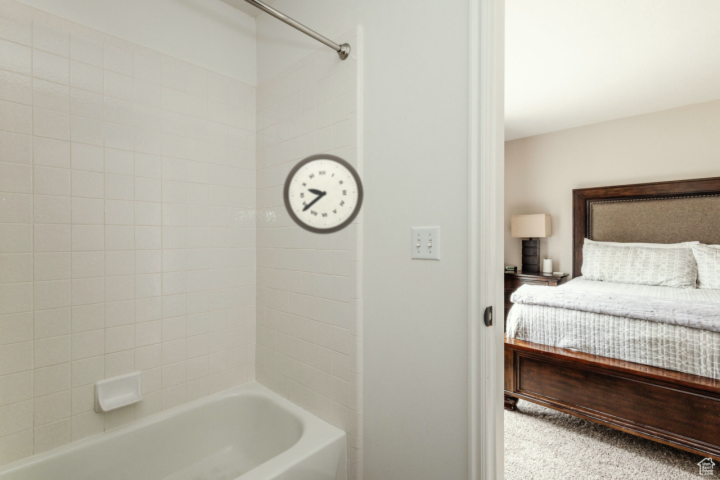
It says 9.39
